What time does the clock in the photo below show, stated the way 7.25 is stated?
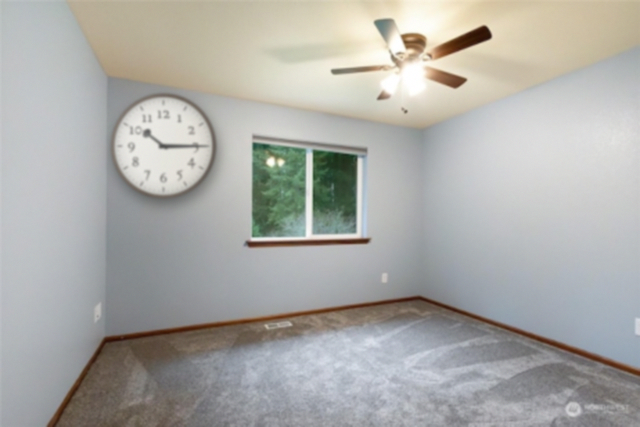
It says 10.15
